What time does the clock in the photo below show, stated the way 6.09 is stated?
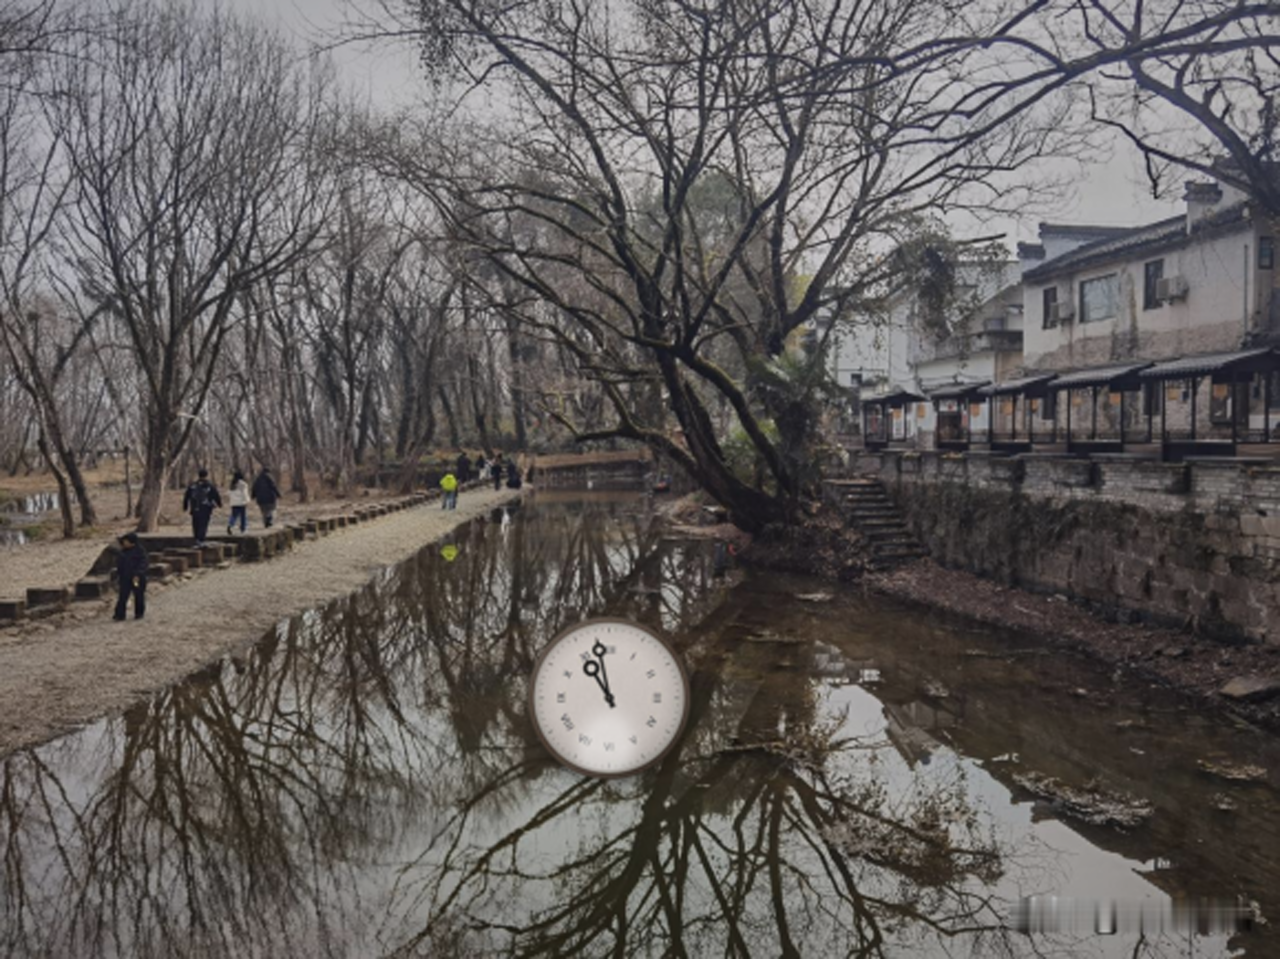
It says 10.58
